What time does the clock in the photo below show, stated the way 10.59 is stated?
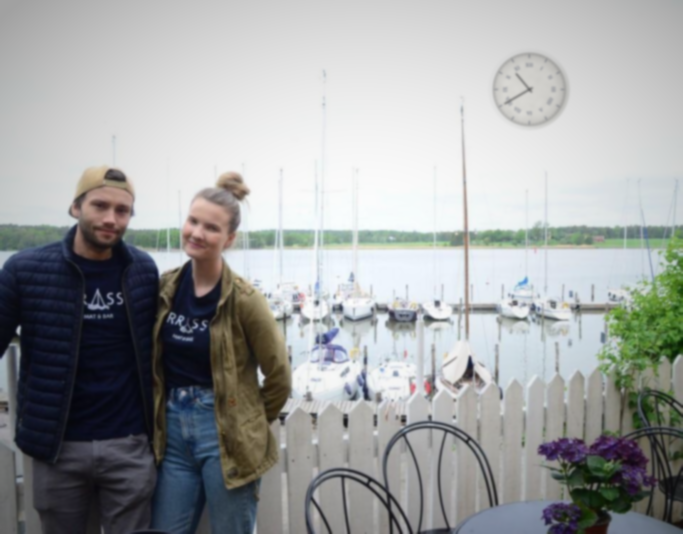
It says 10.40
